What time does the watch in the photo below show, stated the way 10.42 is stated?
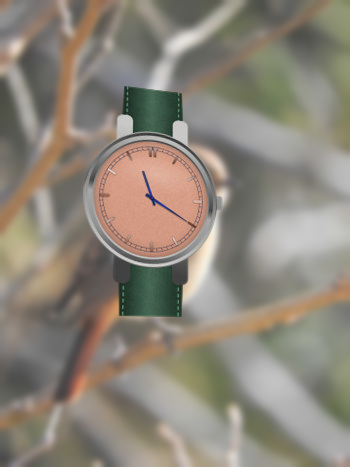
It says 11.20
